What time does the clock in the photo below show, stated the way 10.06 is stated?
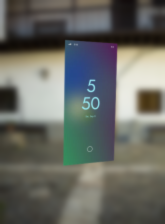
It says 5.50
